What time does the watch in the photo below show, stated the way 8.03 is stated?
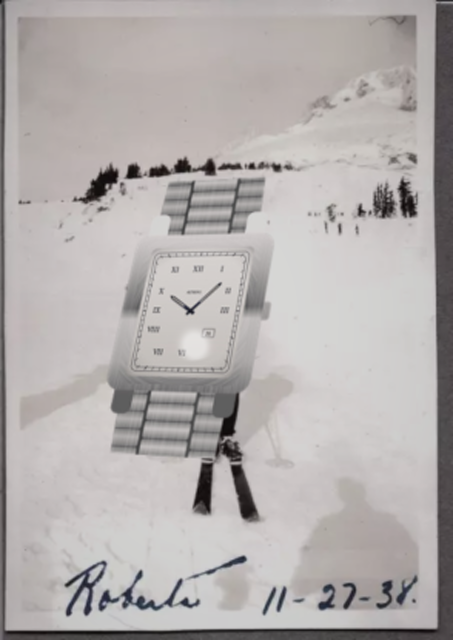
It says 10.07
